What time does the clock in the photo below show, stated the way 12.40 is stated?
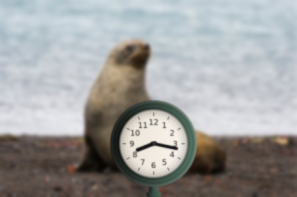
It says 8.17
